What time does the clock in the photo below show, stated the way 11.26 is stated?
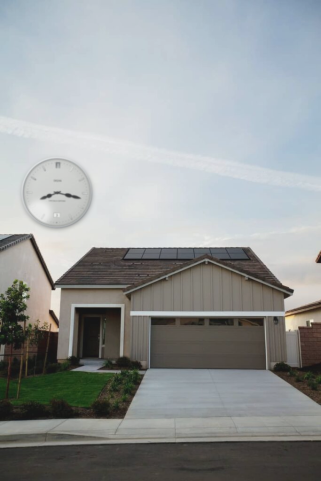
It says 8.17
